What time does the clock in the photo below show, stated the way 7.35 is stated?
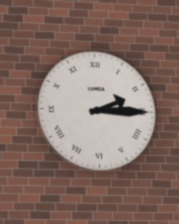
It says 2.15
